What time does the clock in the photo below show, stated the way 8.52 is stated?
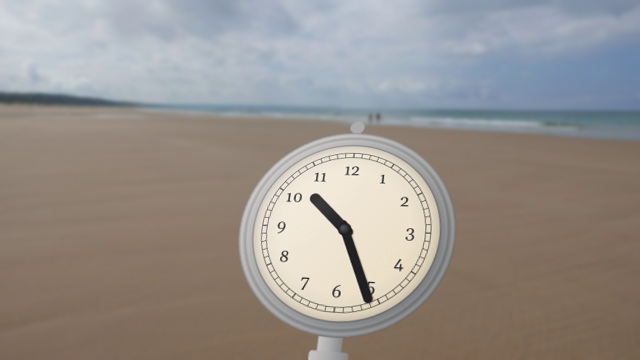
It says 10.26
